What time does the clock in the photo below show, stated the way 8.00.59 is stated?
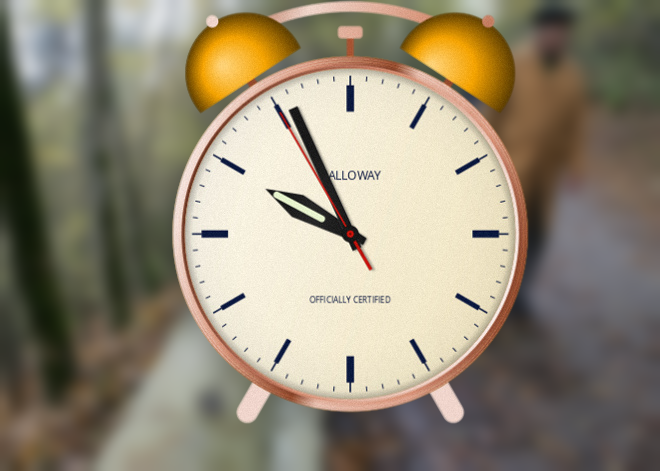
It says 9.55.55
